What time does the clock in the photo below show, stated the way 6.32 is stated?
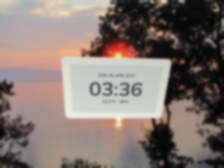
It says 3.36
